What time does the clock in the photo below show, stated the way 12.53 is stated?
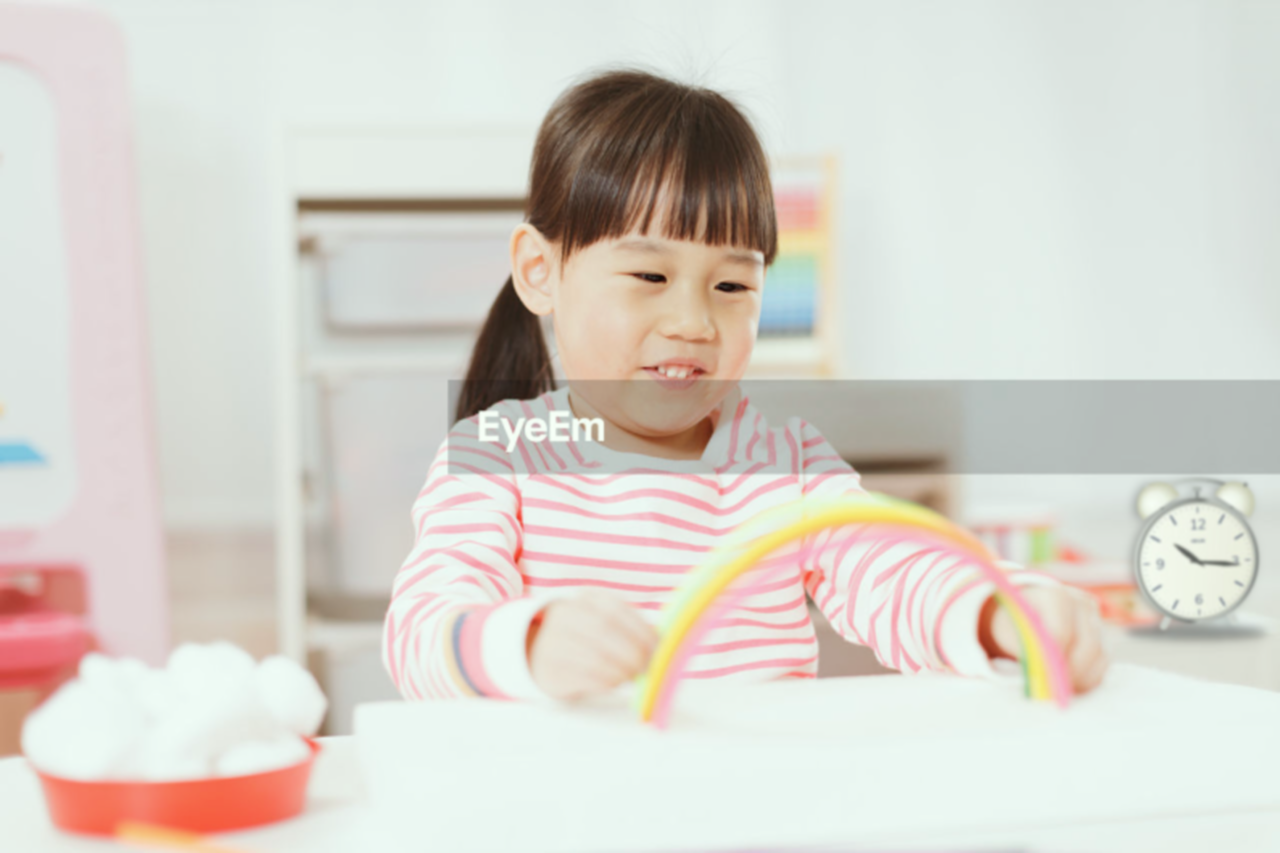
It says 10.16
